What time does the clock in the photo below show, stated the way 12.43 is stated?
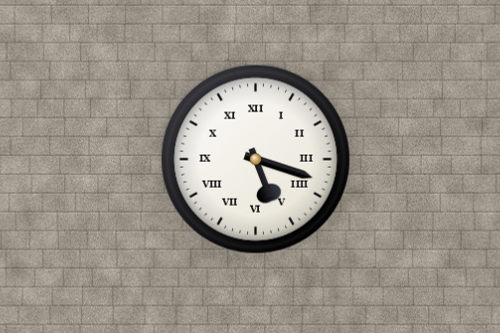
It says 5.18
